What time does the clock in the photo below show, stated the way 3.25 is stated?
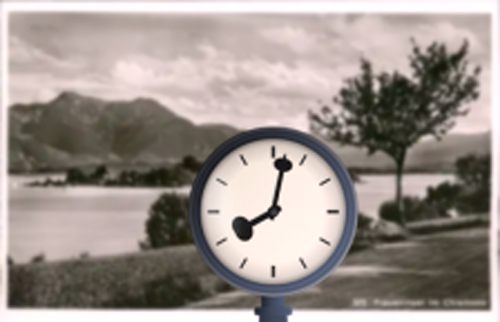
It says 8.02
